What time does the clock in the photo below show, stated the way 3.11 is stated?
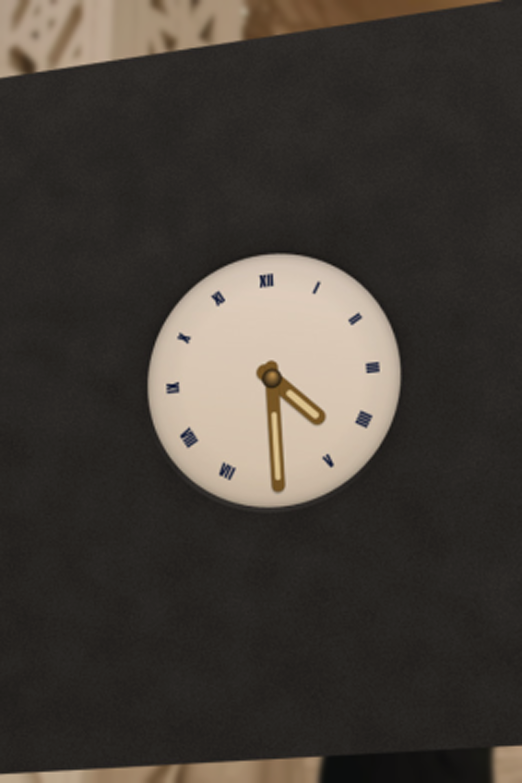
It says 4.30
